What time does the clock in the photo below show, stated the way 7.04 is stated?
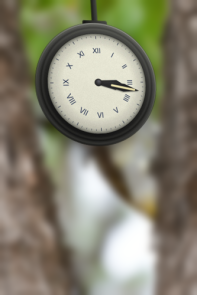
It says 3.17
